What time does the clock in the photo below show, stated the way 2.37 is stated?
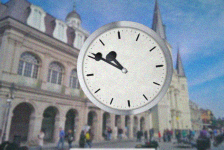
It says 10.51
